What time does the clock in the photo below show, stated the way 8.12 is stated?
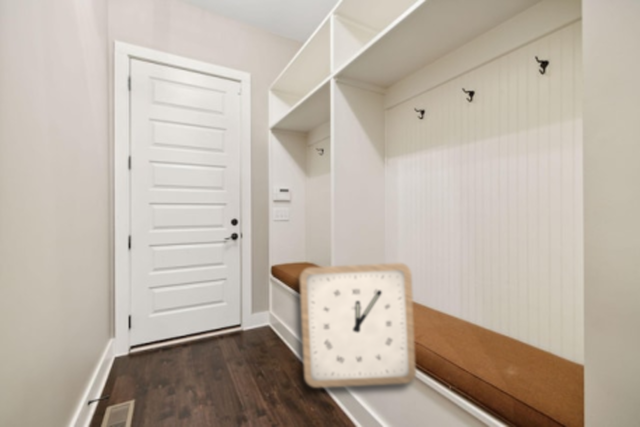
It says 12.06
